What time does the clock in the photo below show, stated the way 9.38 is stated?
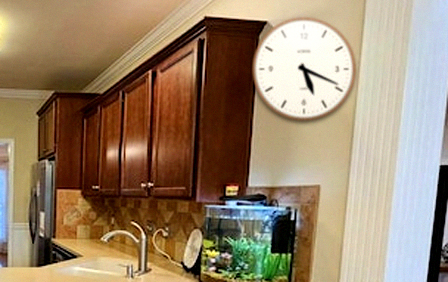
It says 5.19
